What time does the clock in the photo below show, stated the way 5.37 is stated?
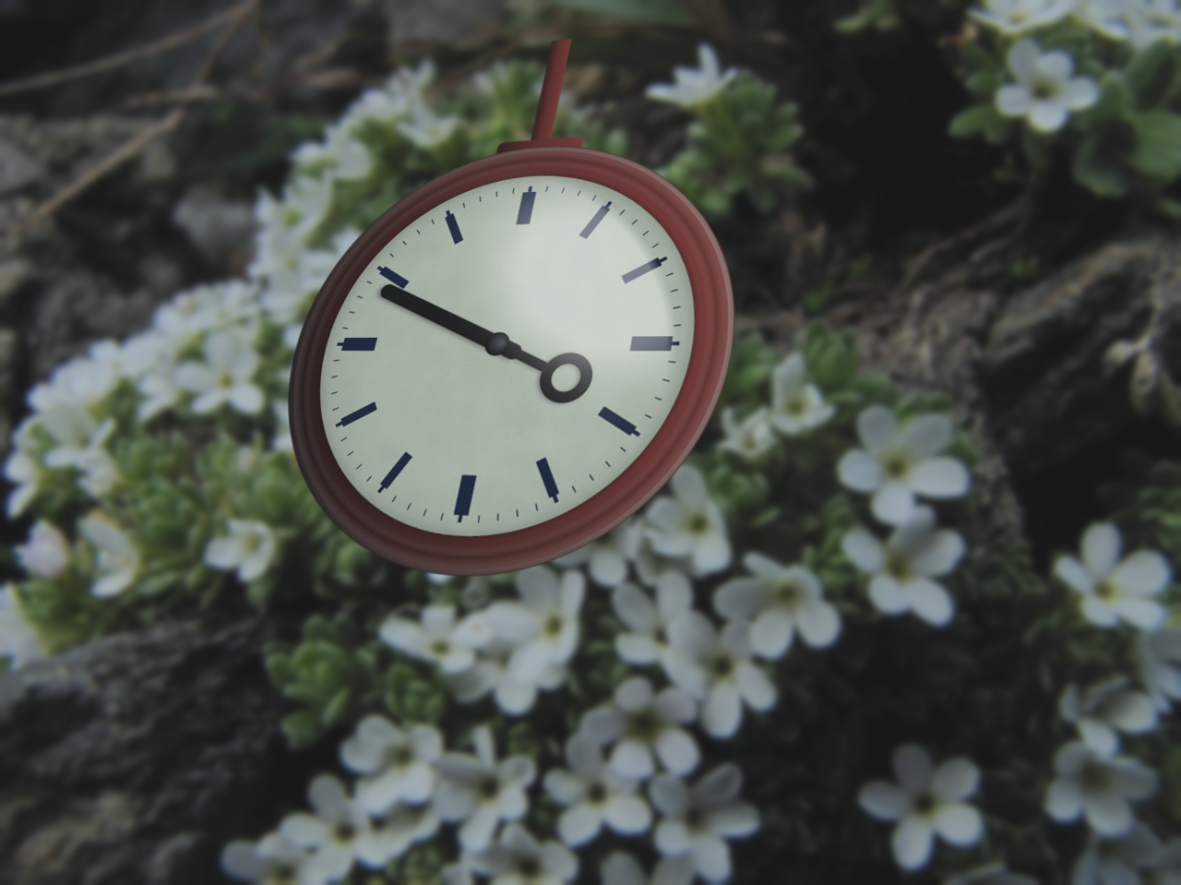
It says 3.49
